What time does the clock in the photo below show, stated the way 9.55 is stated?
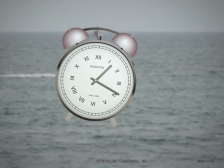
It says 1.19
